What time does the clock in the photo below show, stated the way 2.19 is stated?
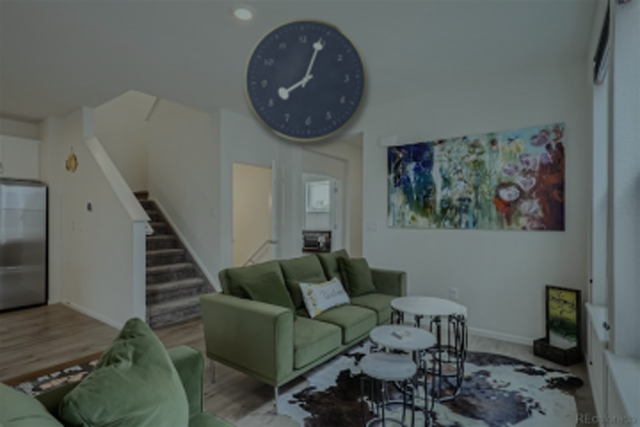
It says 8.04
